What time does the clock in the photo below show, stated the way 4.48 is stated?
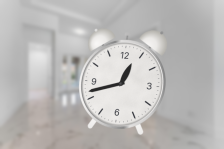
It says 12.42
